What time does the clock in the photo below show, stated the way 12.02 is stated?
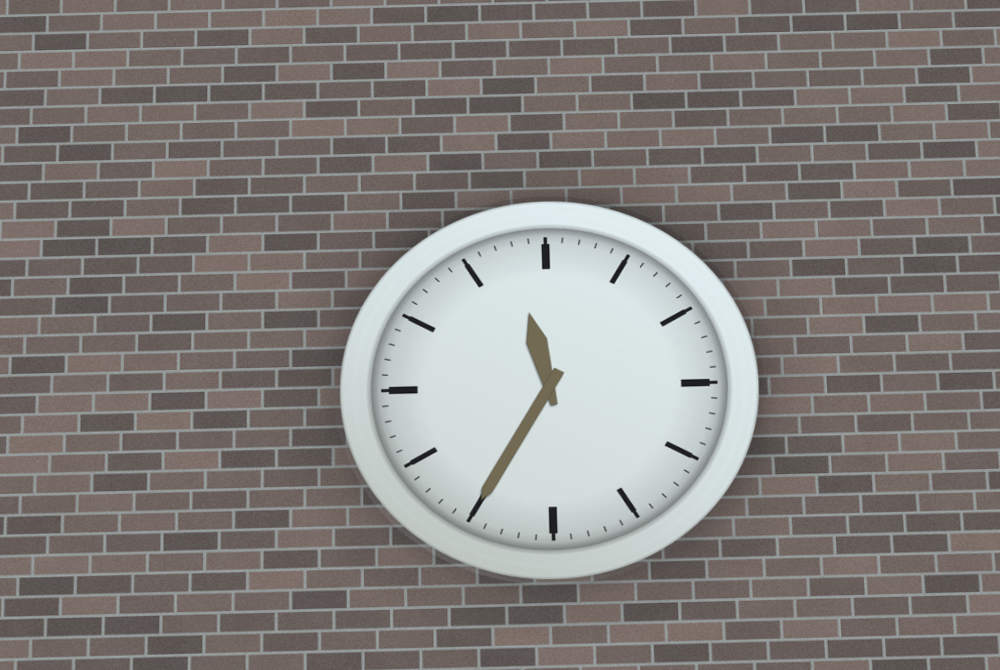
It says 11.35
